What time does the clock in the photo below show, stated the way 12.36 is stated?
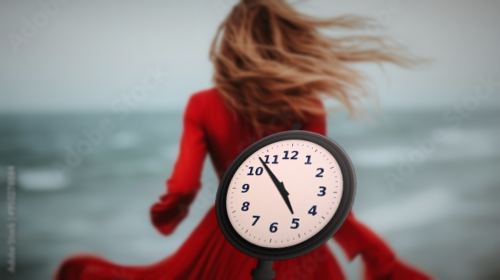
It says 4.53
